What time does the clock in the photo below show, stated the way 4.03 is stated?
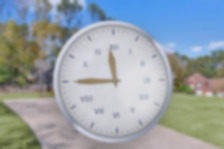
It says 11.45
